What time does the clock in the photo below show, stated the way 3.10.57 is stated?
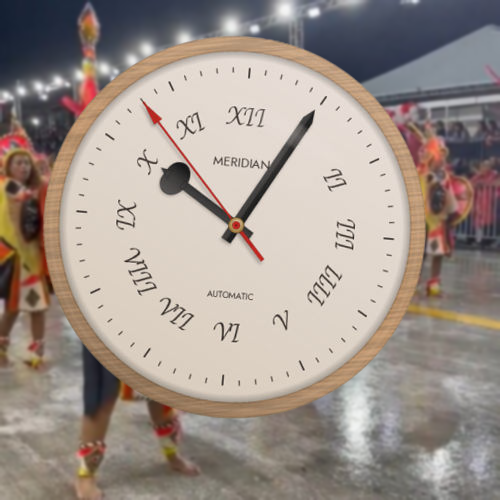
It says 10.04.53
